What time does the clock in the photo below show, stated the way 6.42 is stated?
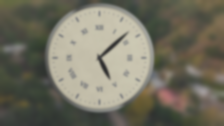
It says 5.08
